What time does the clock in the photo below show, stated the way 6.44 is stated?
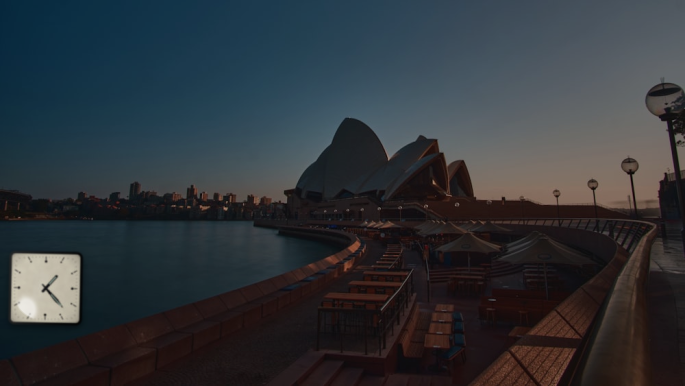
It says 1.23
